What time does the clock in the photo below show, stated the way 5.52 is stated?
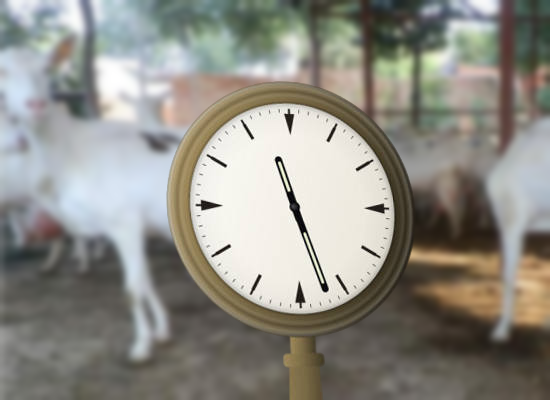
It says 11.27
